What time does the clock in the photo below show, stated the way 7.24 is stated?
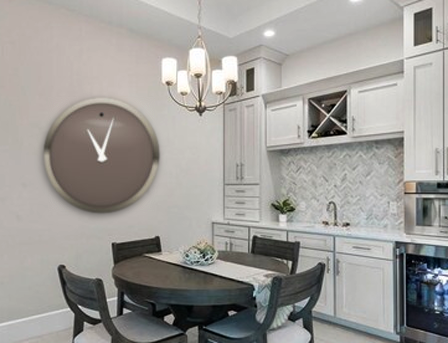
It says 11.03
